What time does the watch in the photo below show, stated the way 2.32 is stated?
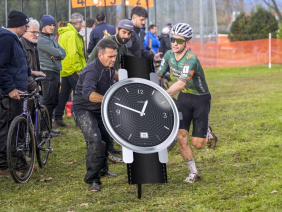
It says 12.48
